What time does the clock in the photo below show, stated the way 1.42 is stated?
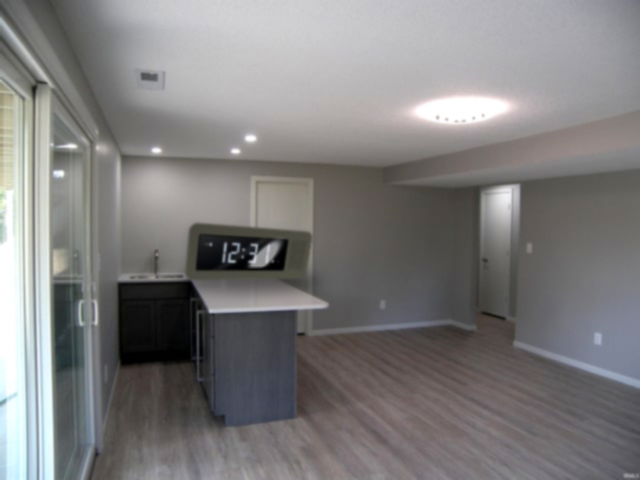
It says 12.31
